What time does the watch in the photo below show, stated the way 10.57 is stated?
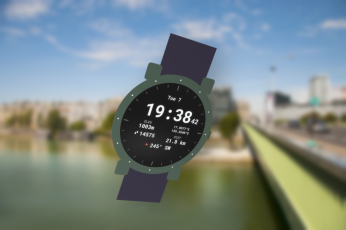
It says 19.38
